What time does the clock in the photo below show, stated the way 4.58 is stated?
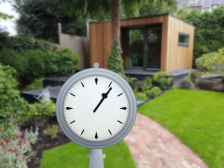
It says 1.06
